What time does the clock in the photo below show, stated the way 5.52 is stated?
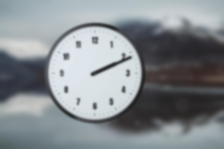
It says 2.11
